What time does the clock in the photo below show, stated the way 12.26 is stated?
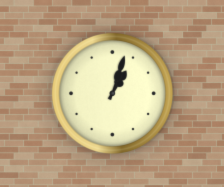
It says 1.03
